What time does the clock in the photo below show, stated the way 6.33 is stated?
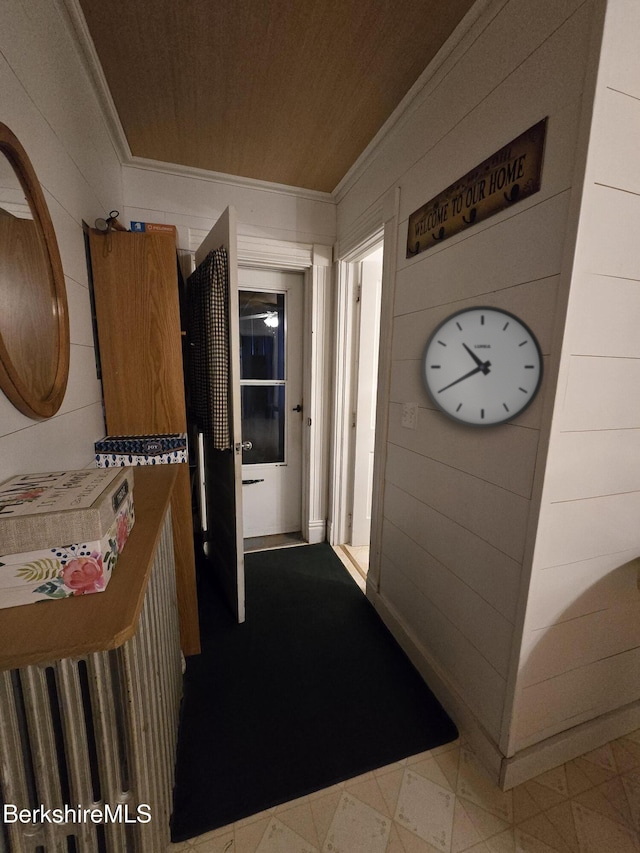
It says 10.40
